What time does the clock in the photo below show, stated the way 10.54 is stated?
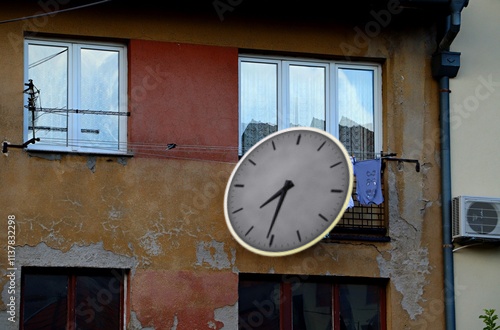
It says 7.31
